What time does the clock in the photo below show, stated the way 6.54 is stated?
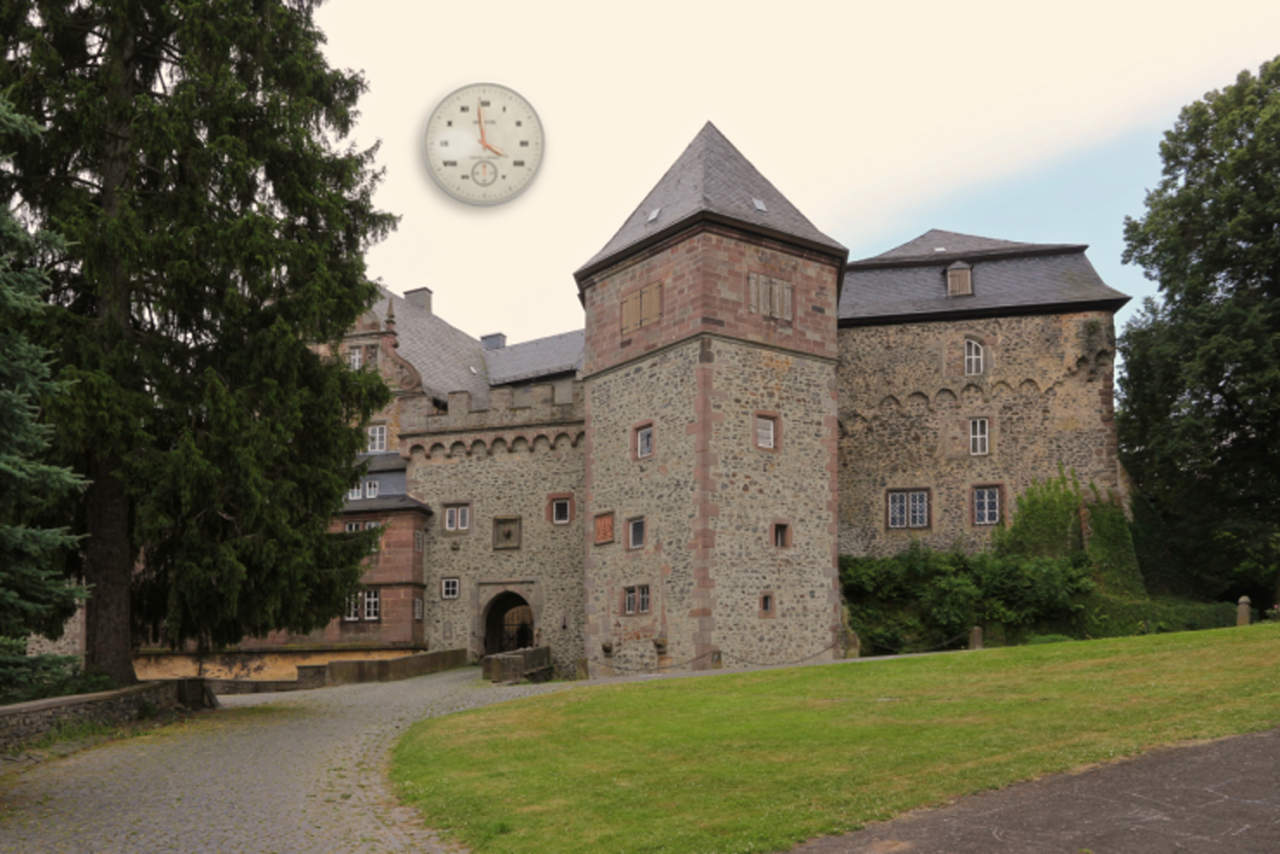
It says 3.59
